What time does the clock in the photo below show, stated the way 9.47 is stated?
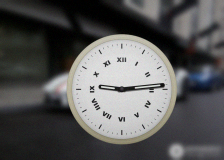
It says 9.14
